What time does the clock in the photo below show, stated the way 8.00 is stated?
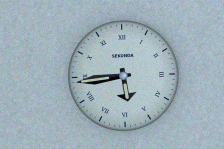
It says 5.44
